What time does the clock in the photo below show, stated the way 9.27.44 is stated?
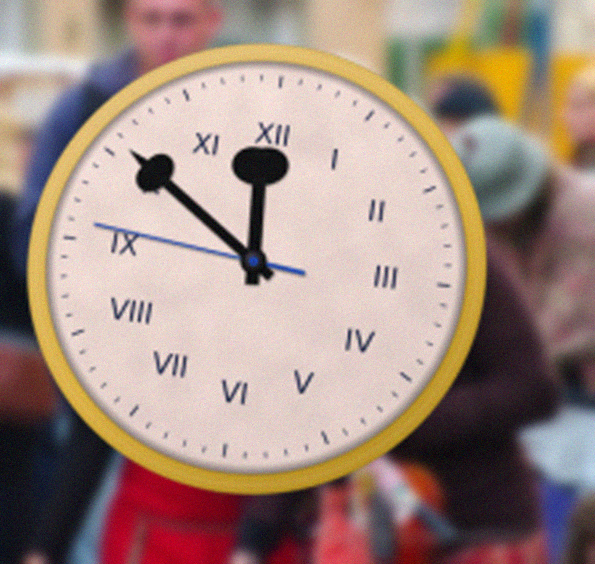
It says 11.50.46
